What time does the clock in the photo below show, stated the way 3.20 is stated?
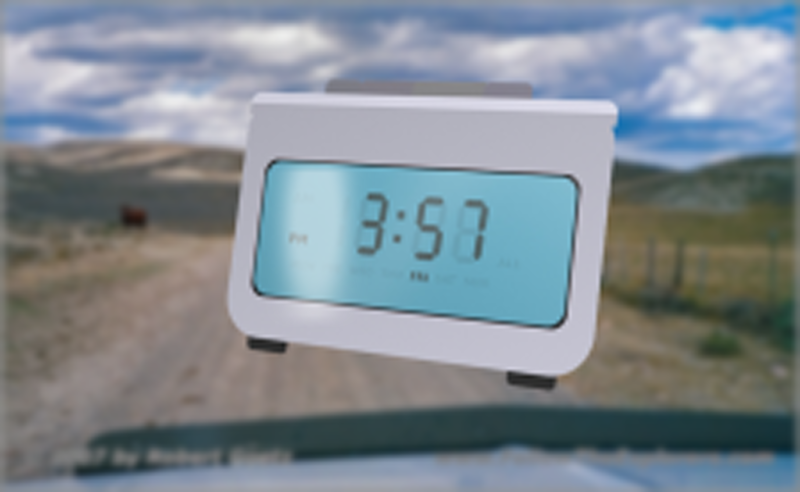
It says 3.57
